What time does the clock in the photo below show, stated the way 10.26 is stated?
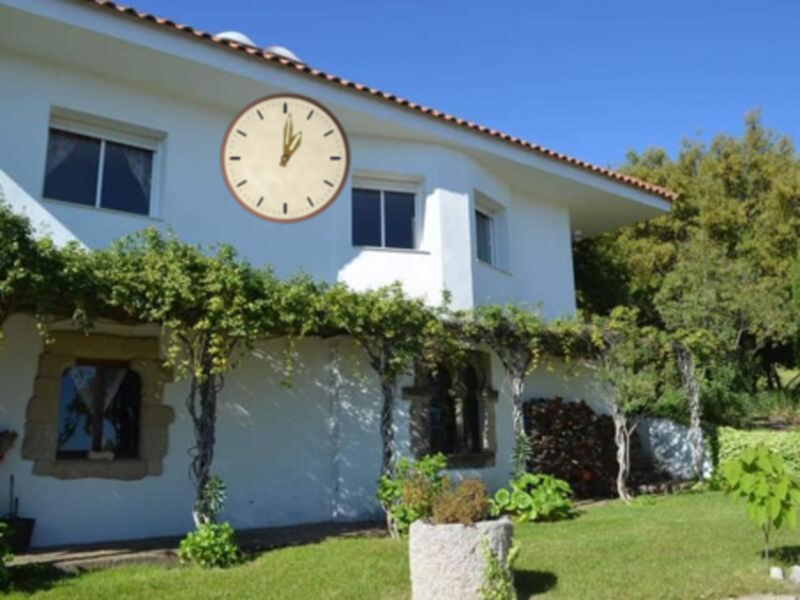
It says 1.01
